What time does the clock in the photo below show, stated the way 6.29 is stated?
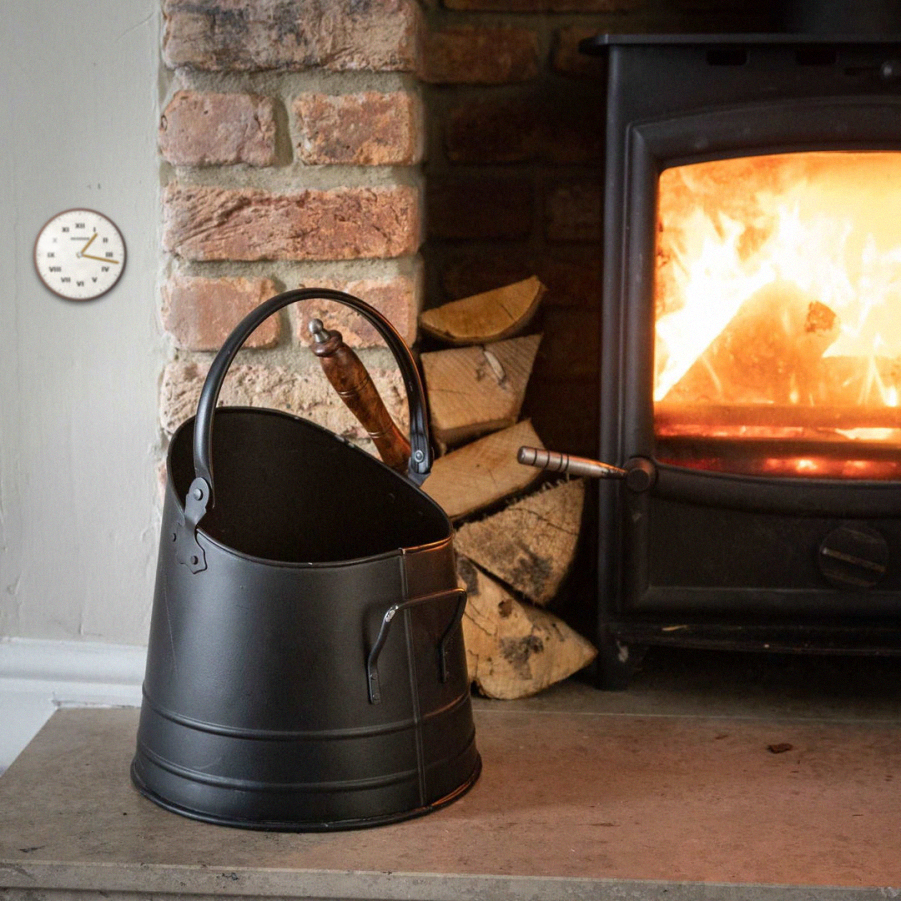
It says 1.17
